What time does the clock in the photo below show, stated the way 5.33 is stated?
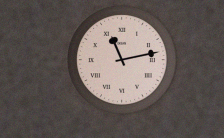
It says 11.13
